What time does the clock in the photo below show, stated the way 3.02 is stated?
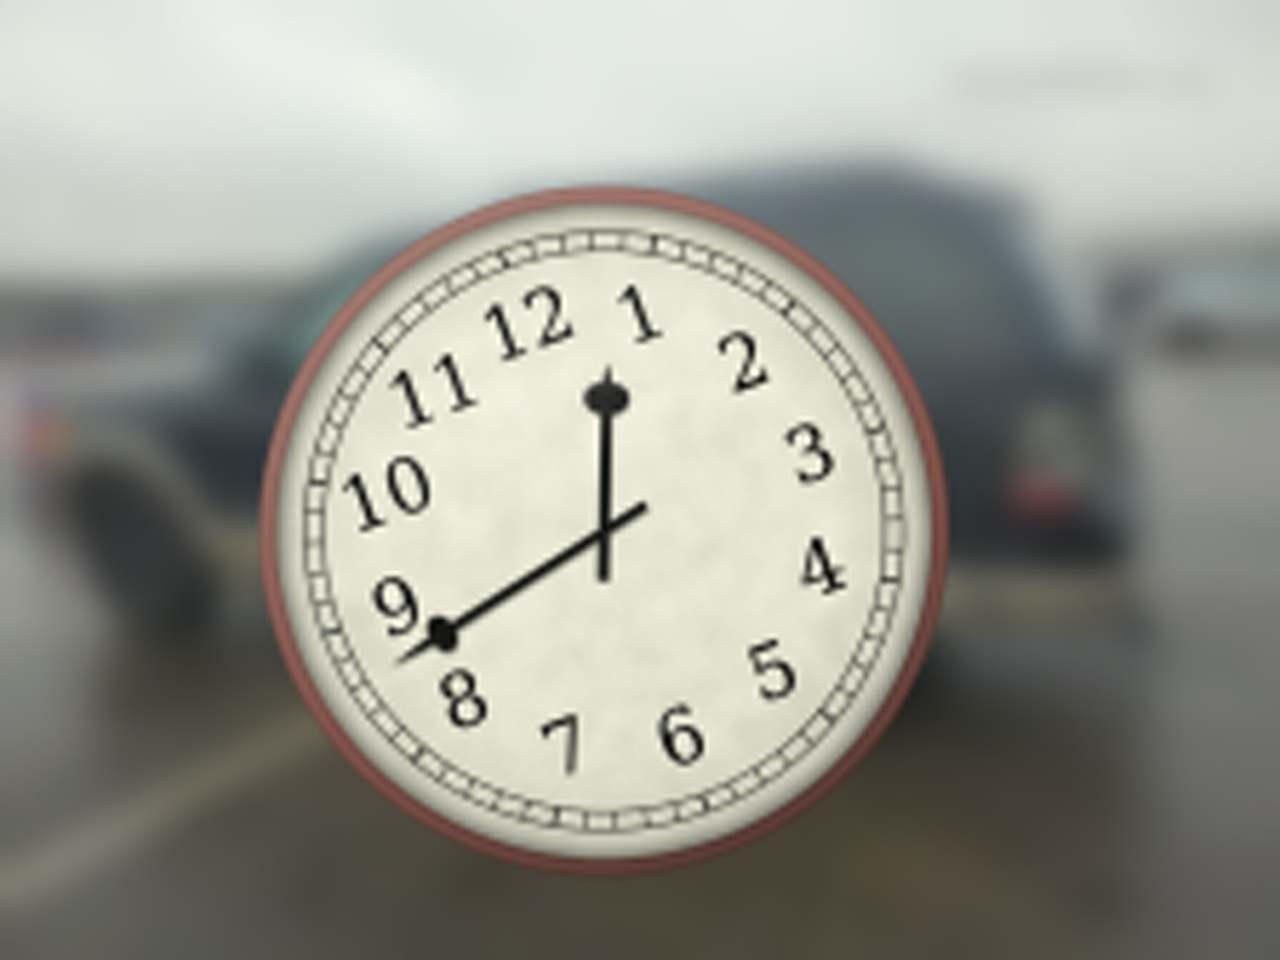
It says 12.43
